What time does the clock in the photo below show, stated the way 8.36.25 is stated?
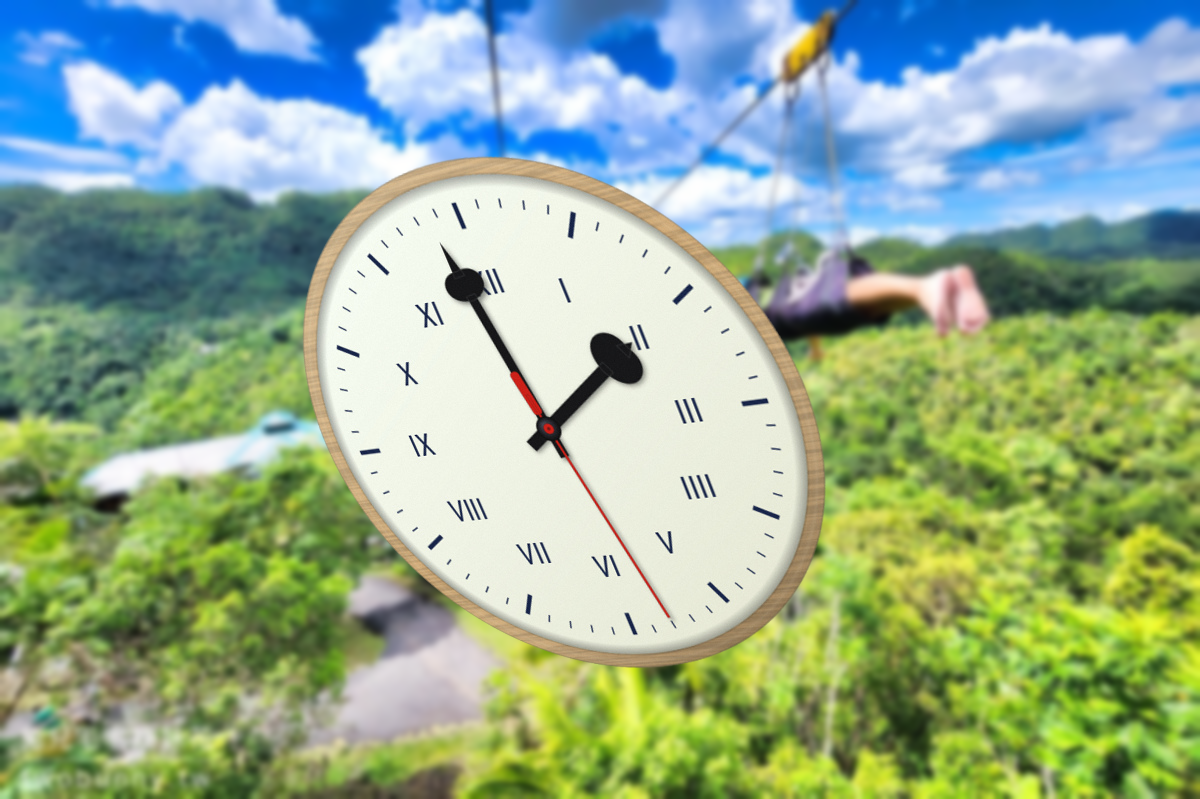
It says 1.58.28
